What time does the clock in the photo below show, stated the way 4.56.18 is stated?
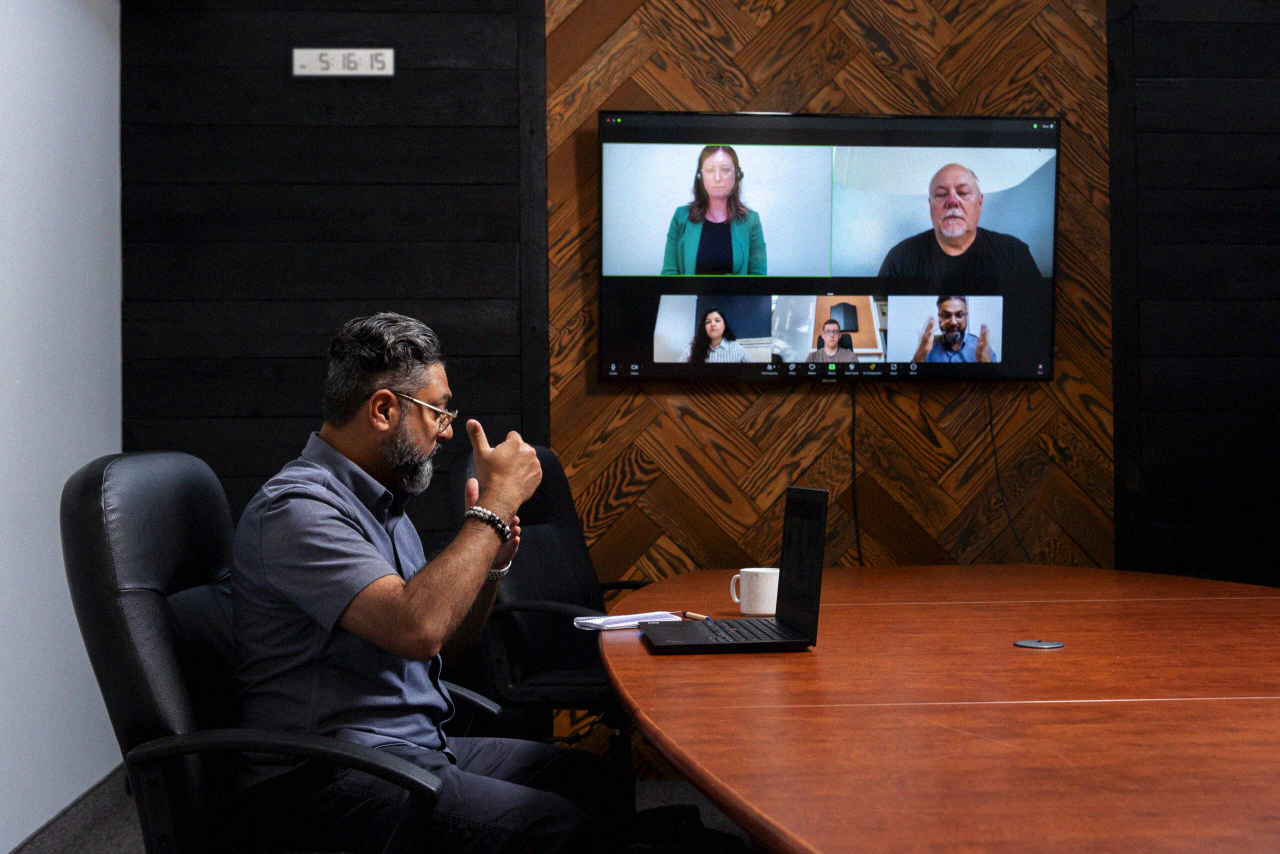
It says 5.16.15
